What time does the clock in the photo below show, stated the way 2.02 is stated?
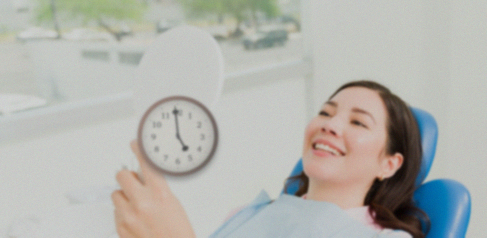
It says 4.59
